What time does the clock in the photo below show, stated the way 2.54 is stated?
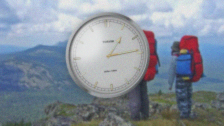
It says 1.14
